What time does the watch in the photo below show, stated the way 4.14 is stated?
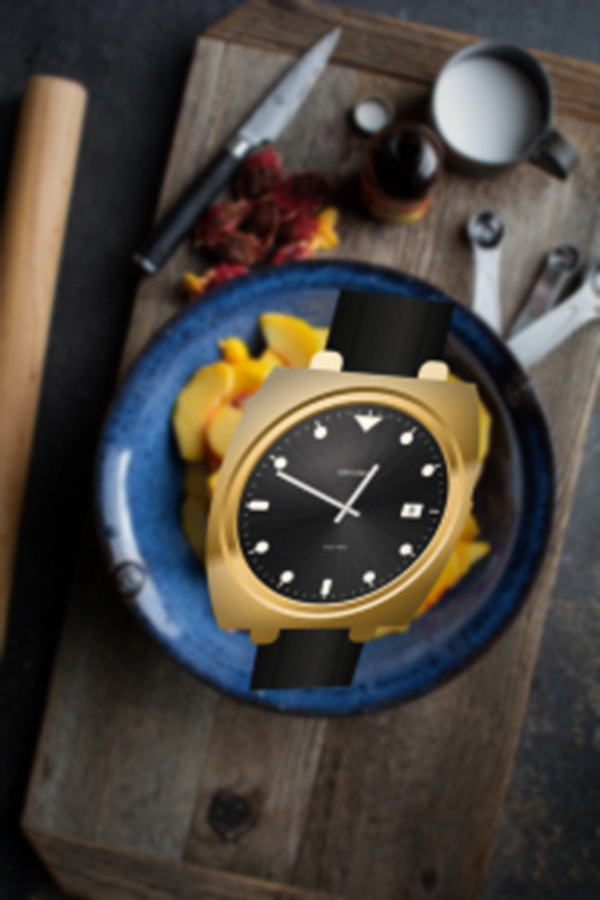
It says 12.49
